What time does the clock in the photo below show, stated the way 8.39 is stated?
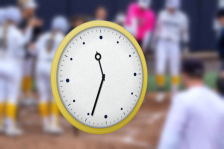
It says 11.34
